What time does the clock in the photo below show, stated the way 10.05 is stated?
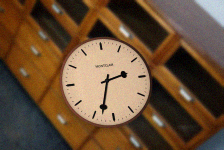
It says 2.33
